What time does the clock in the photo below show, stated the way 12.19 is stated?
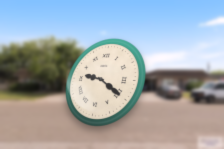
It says 9.20
